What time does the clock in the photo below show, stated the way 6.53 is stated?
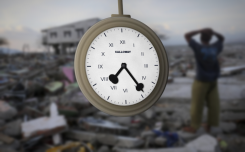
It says 7.24
